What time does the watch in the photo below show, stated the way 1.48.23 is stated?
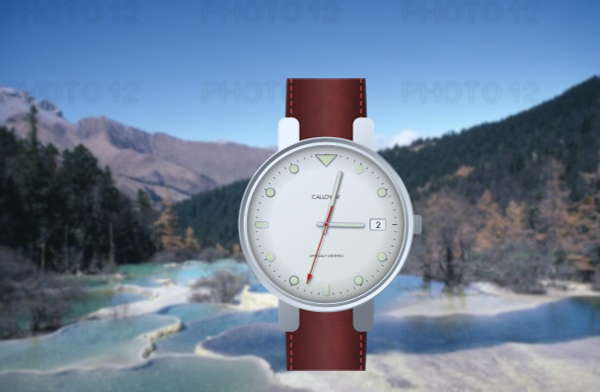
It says 3.02.33
